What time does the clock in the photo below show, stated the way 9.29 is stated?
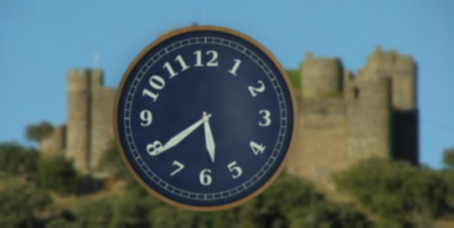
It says 5.39
